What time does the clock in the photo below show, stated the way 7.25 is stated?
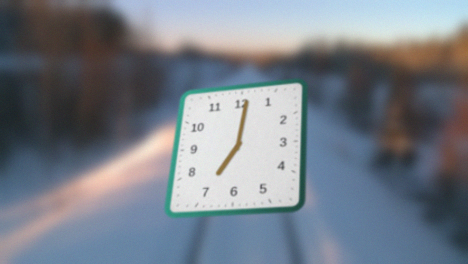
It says 7.01
